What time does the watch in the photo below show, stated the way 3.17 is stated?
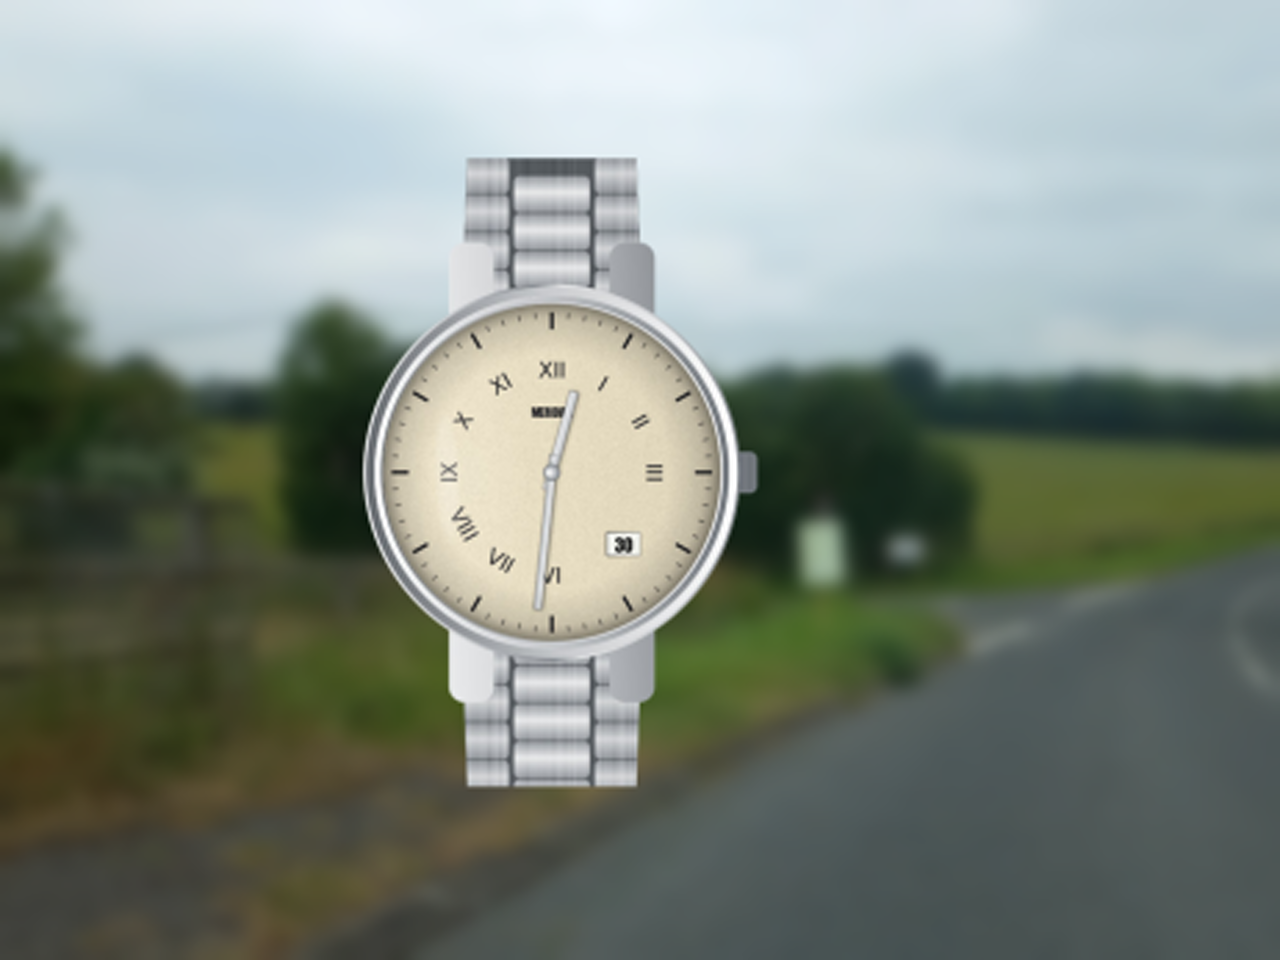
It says 12.31
